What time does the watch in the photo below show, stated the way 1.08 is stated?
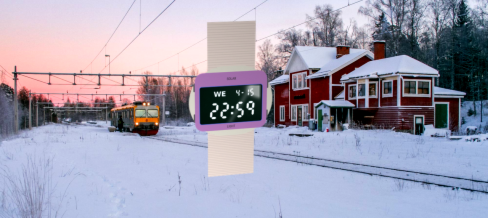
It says 22.59
